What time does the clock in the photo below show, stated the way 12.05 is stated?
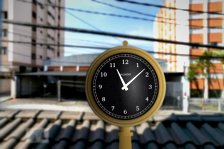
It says 11.08
